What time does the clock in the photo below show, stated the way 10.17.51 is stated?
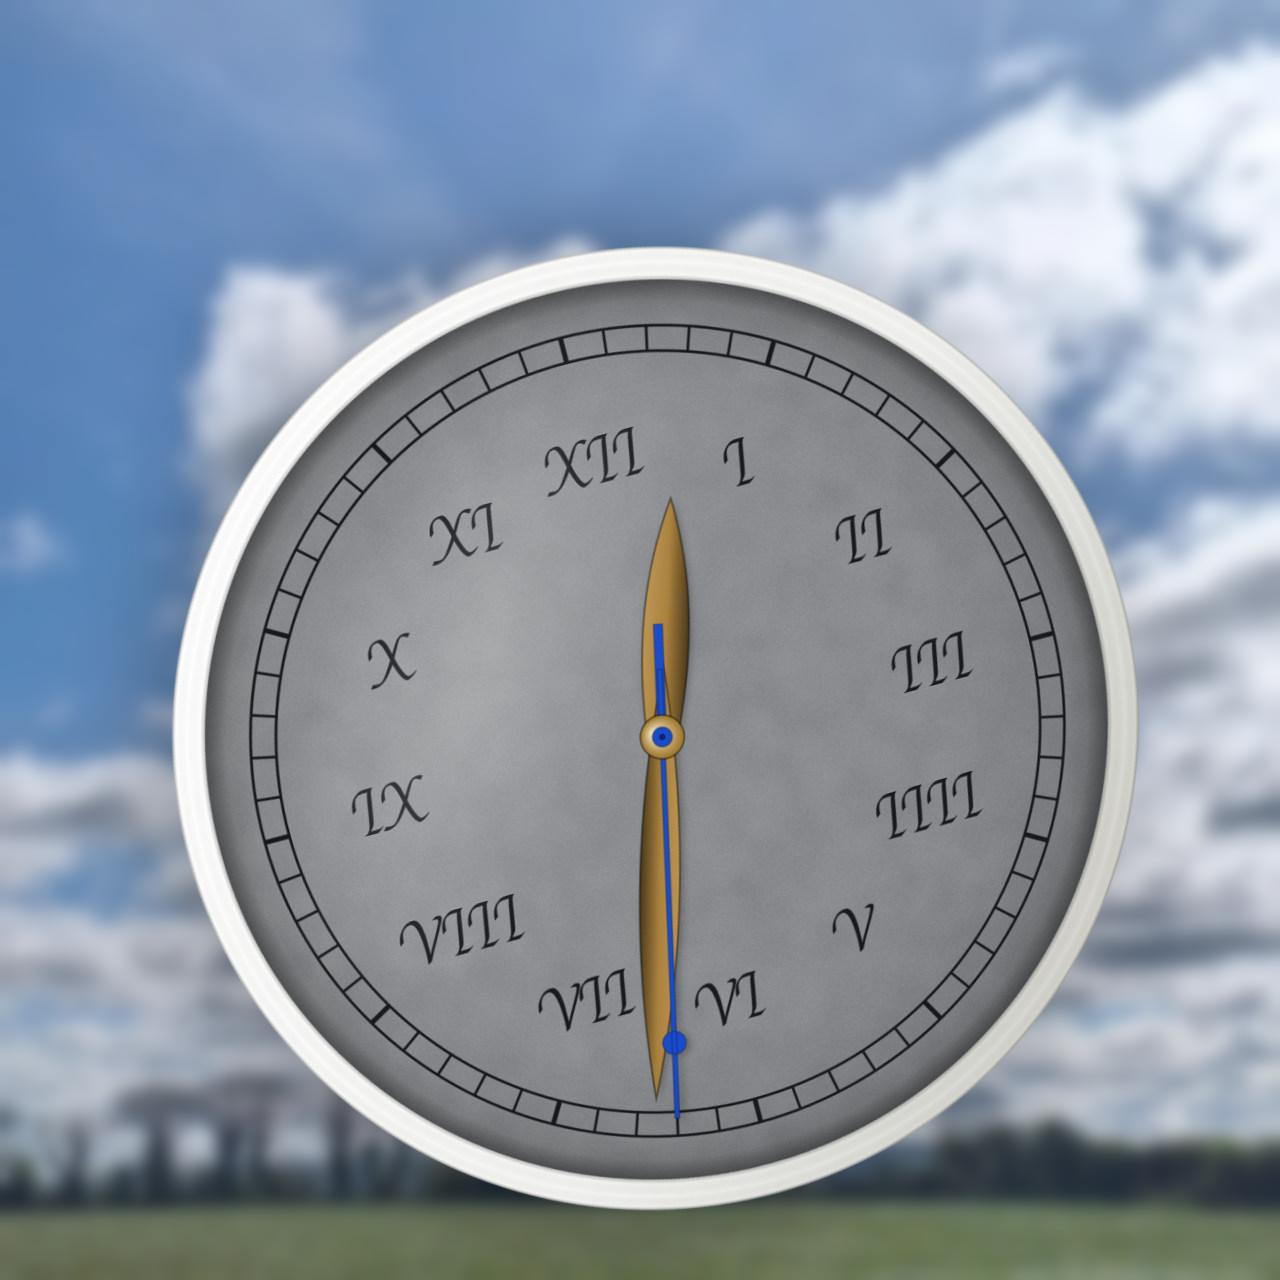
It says 12.32.32
